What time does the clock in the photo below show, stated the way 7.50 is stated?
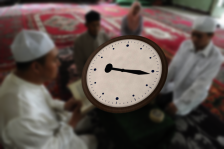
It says 9.16
